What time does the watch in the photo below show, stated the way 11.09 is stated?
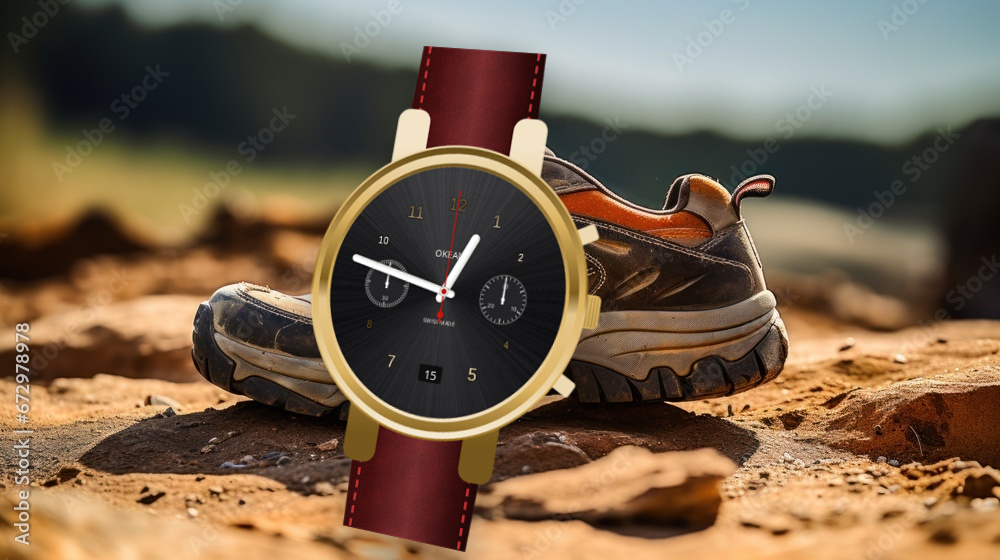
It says 12.47
